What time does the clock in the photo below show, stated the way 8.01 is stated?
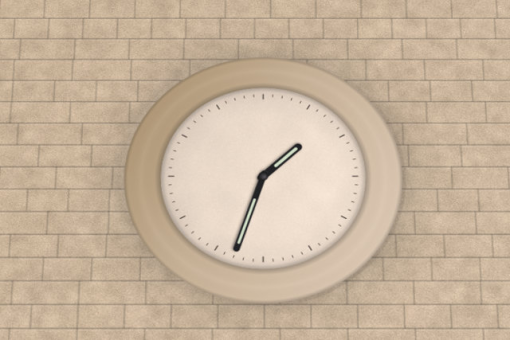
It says 1.33
